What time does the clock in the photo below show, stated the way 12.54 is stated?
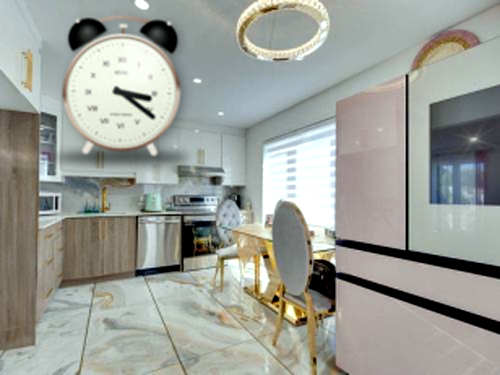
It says 3.21
